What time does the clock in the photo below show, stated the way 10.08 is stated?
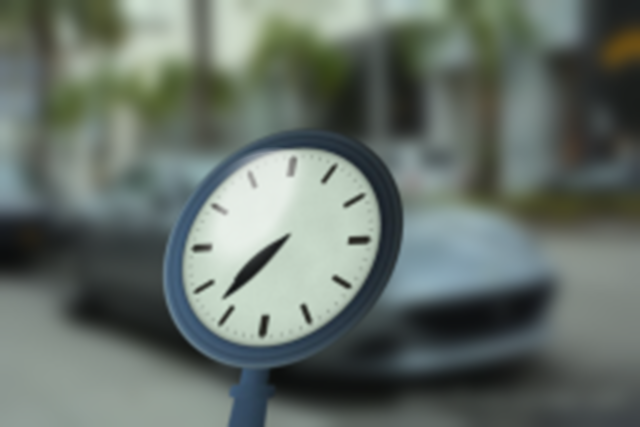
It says 7.37
